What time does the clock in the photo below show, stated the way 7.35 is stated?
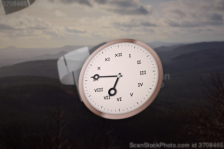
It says 6.46
